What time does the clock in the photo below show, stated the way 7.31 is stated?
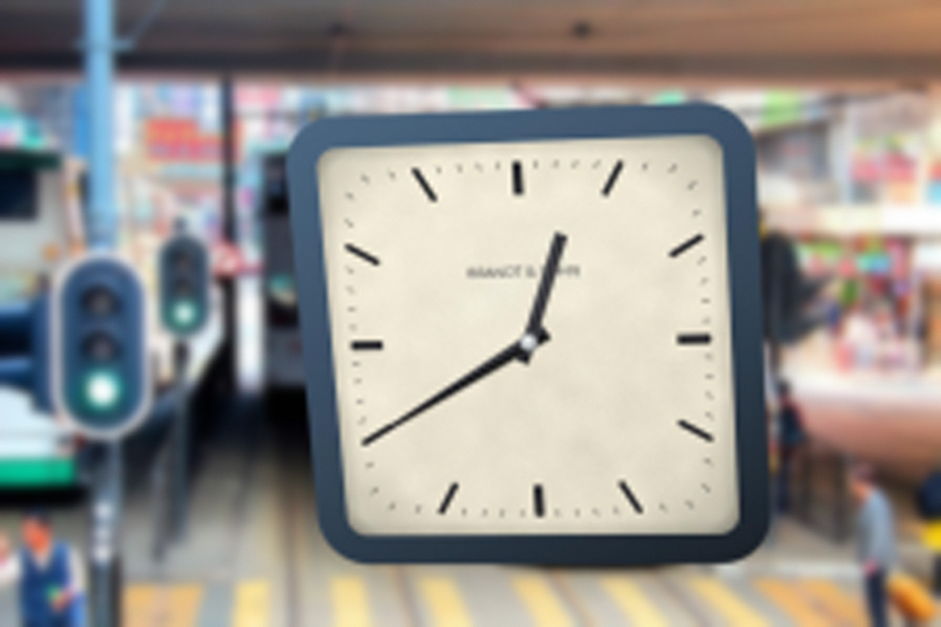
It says 12.40
